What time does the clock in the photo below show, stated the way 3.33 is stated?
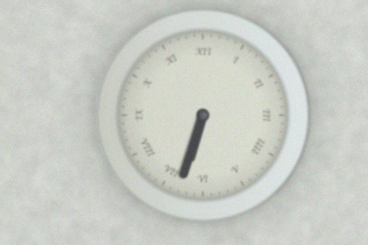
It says 6.33
